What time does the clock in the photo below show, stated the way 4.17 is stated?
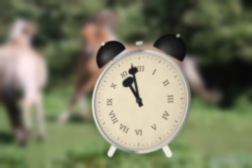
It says 10.58
